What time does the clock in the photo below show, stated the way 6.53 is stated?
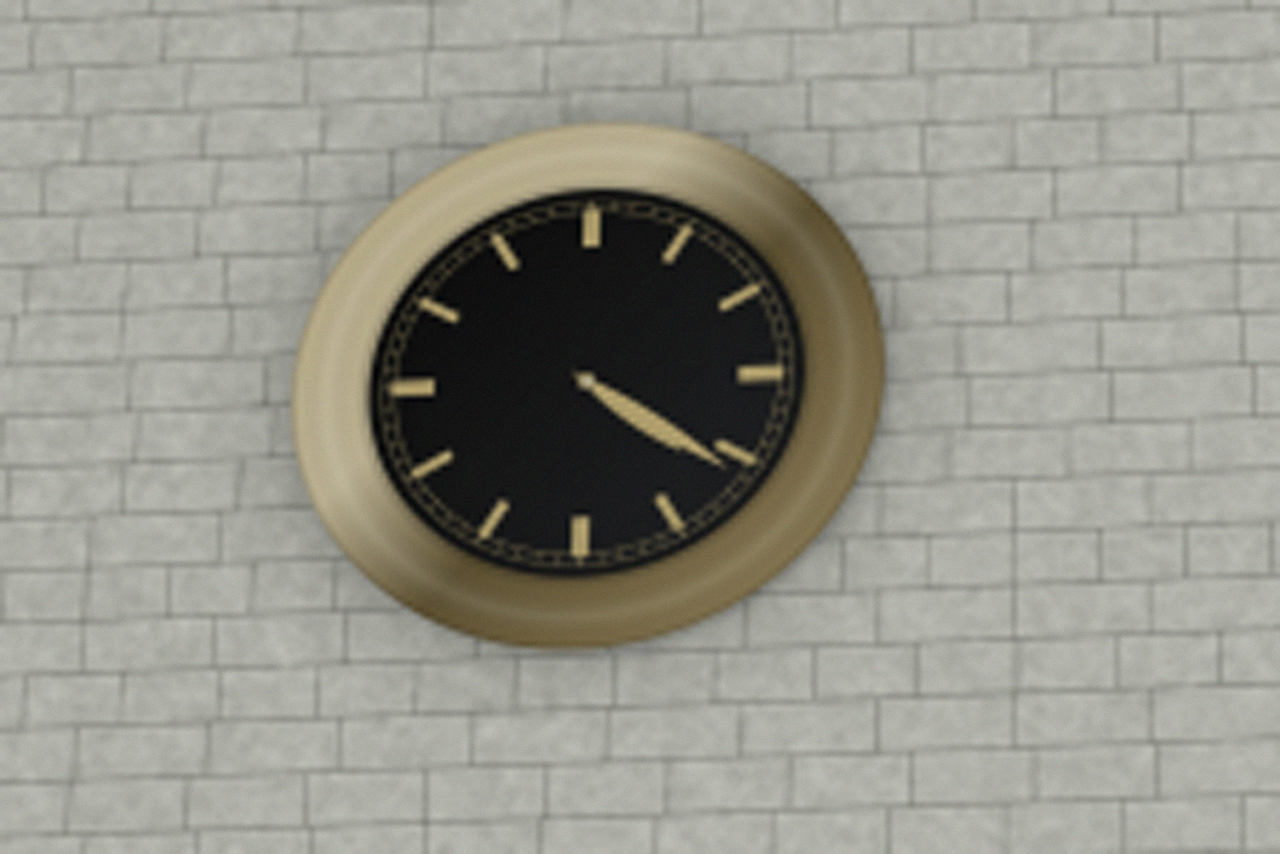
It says 4.21
